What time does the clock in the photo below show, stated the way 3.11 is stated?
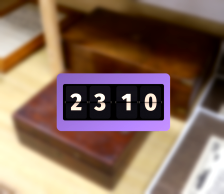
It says 23.10
